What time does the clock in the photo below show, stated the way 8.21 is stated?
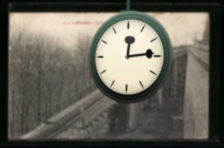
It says 12.14
